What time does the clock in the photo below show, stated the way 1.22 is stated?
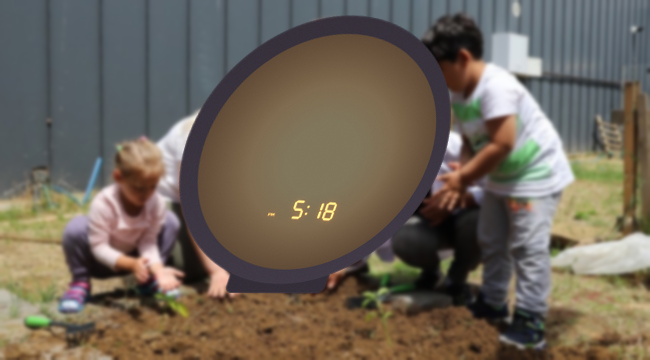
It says 5.18
